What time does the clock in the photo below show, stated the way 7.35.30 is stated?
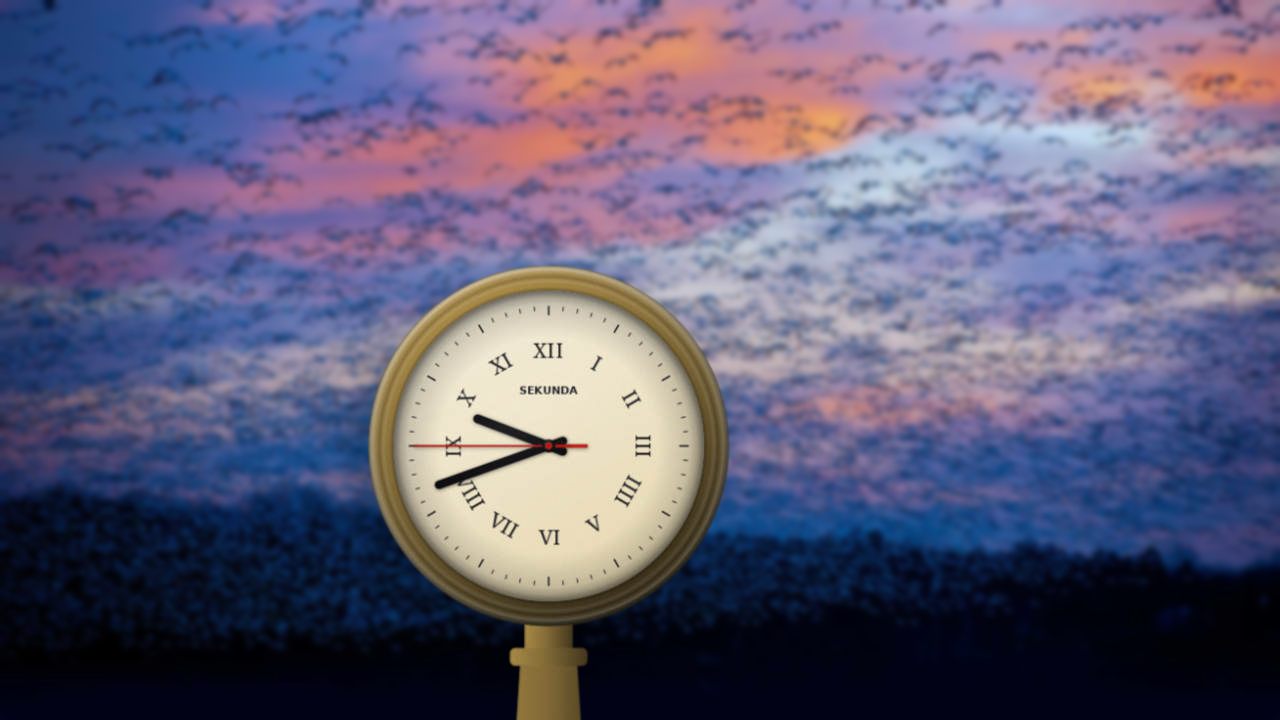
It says 9.41.45
